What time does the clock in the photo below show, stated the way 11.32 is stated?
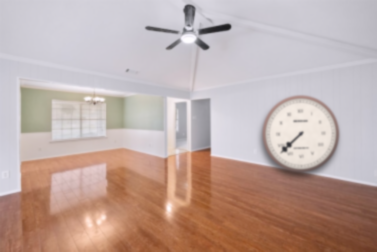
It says 7.38
